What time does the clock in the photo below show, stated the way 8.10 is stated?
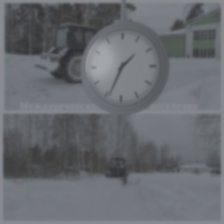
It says 1.34
